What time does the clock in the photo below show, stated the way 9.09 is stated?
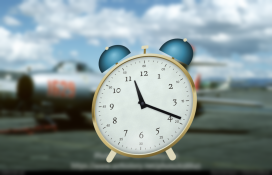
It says 11.19
